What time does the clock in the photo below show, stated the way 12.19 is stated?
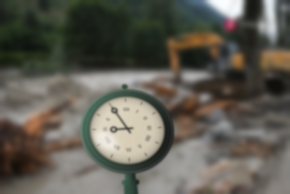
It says 8.55
